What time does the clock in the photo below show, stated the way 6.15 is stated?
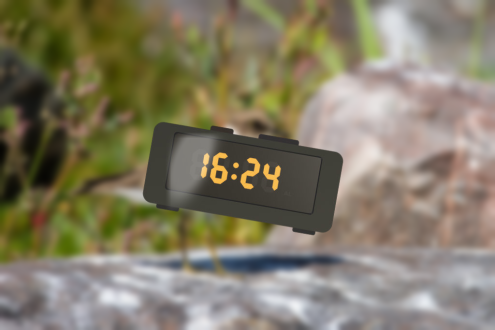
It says 16.24
